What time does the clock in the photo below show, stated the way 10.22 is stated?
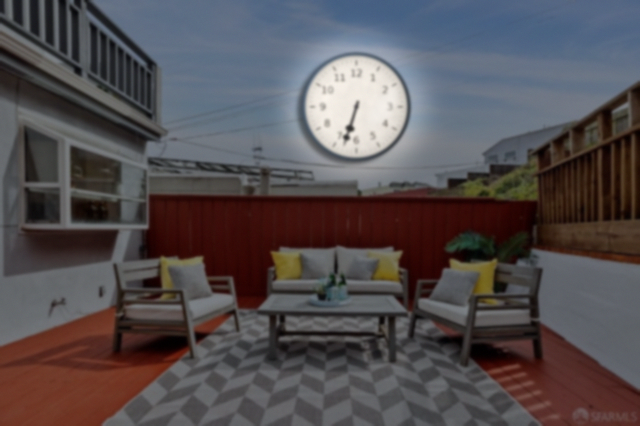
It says 6.33
